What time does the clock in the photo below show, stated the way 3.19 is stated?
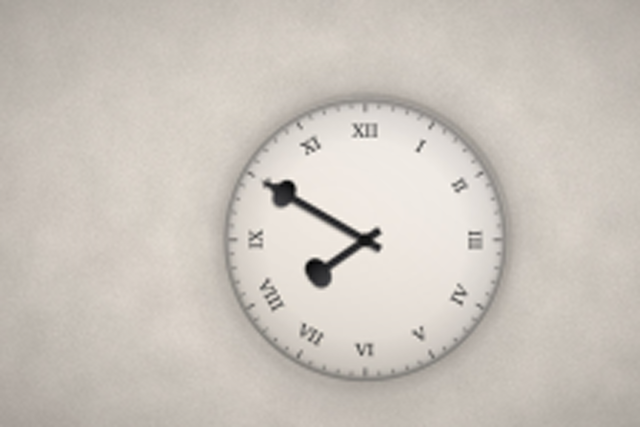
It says 7.50
